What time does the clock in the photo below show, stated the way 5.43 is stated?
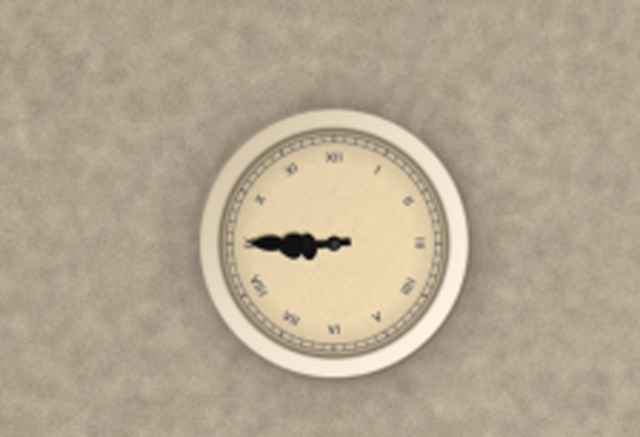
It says 8.45
